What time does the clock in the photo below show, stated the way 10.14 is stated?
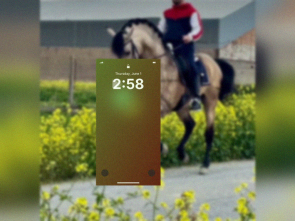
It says 2.58
